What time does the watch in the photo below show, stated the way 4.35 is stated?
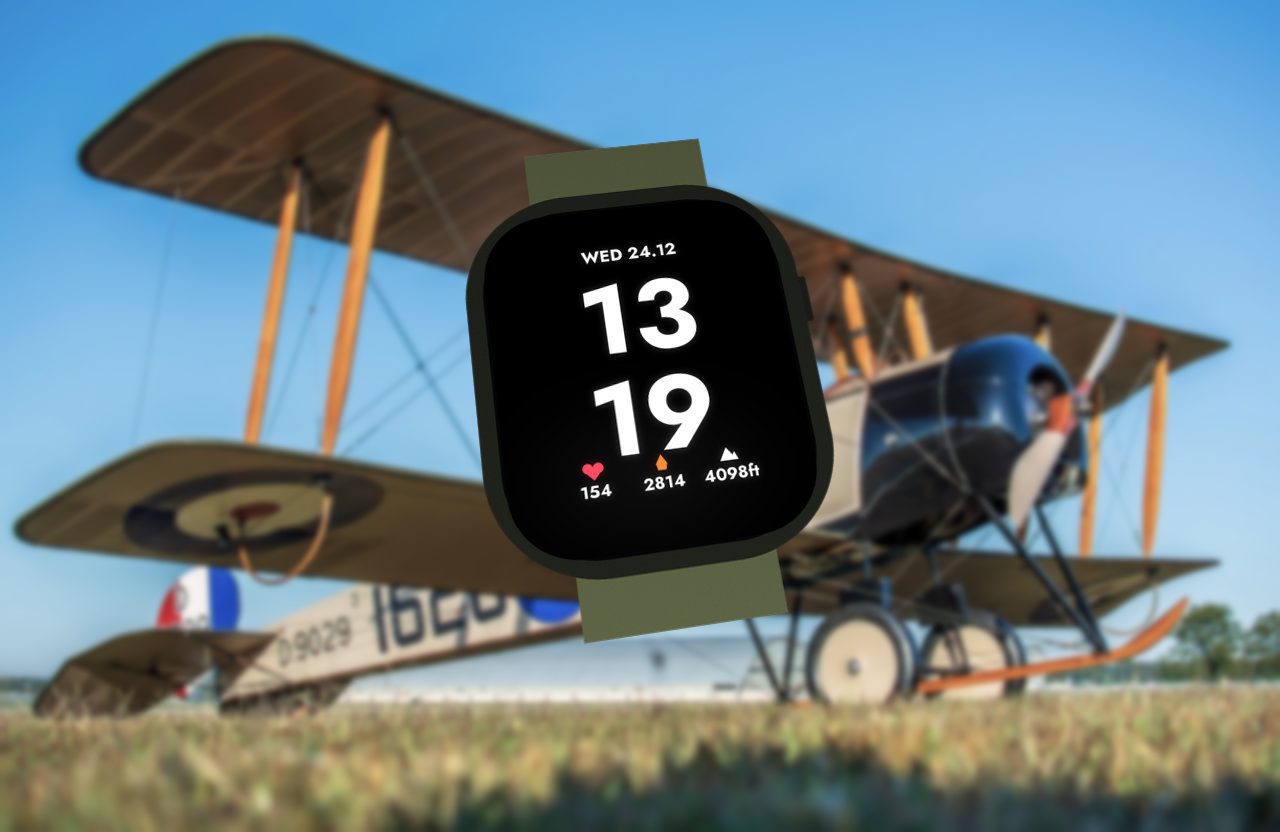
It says 13.19
